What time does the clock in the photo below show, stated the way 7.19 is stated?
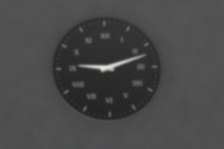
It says 9.12
